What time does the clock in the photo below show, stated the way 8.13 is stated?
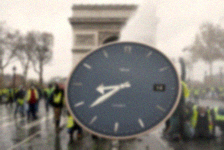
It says 8.38
